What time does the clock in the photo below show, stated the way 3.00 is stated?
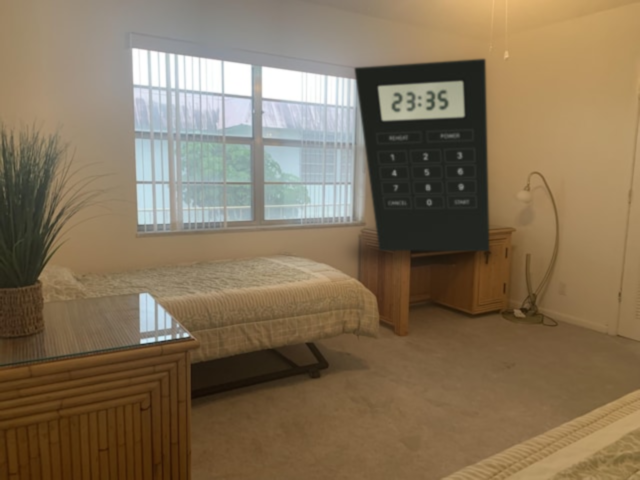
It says 23.35
